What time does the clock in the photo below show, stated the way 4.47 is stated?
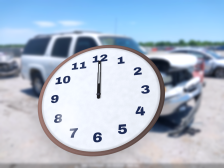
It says 12.00
